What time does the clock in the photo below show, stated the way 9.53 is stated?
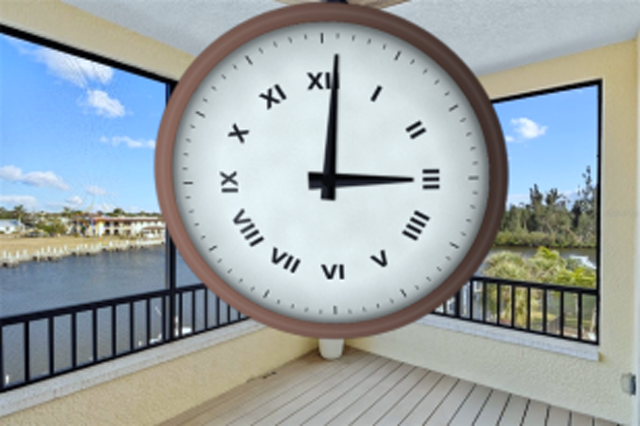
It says 3.01
